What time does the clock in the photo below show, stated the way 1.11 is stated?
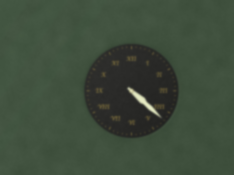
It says 4.22
